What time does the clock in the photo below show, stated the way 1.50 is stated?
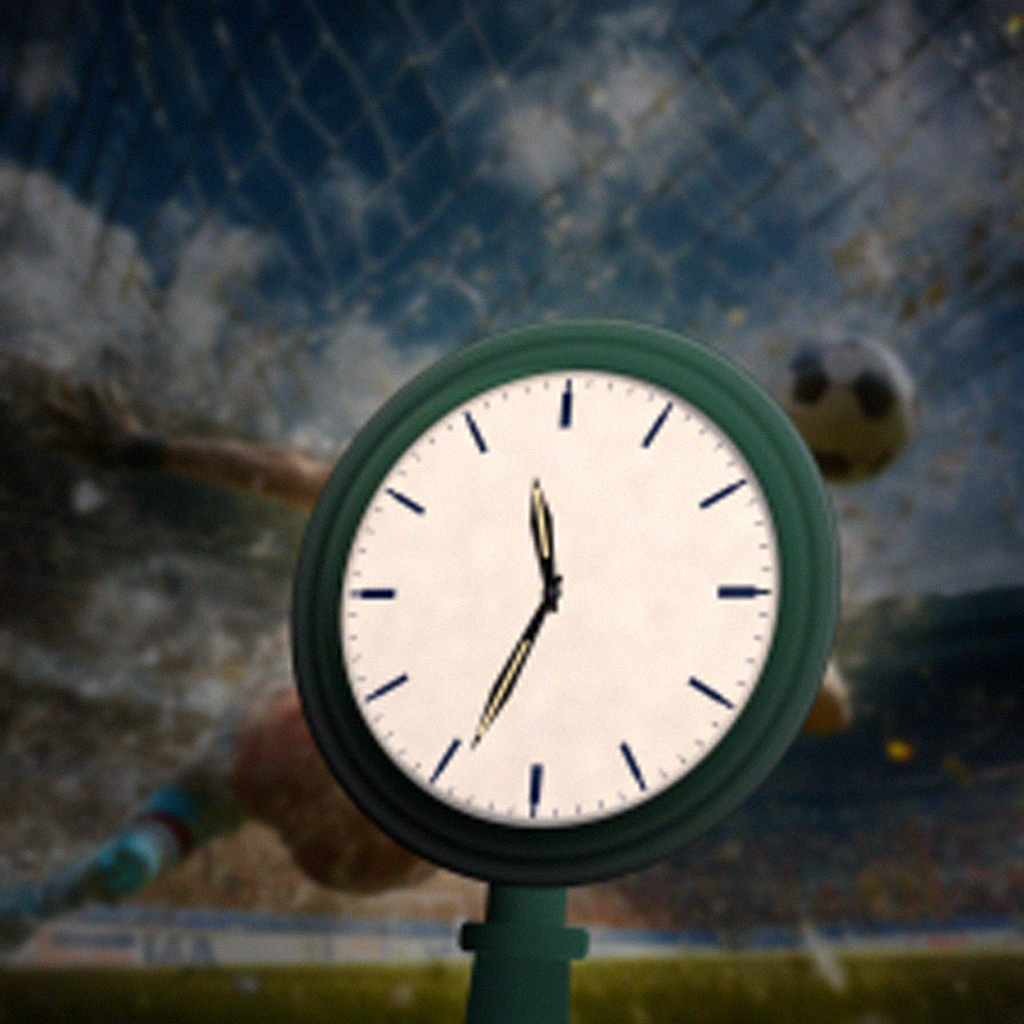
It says 11.34
